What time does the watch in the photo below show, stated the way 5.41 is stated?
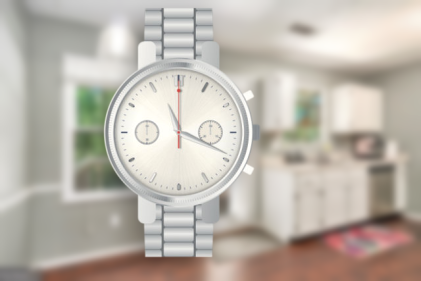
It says 11.19
